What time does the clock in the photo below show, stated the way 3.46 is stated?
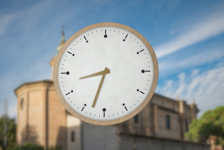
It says 8.33
